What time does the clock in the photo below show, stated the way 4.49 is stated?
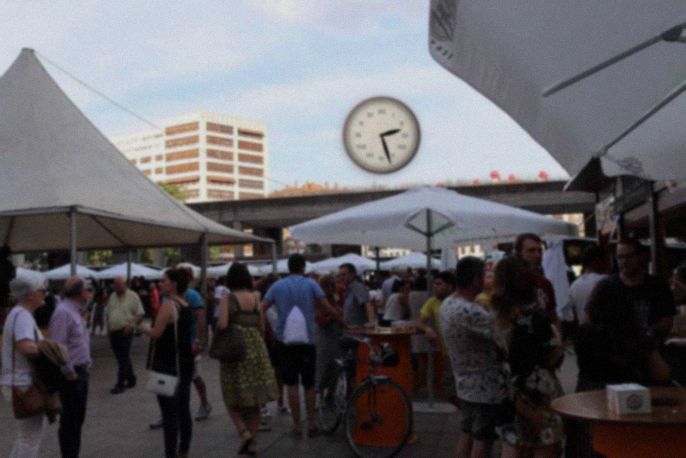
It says 2.27
